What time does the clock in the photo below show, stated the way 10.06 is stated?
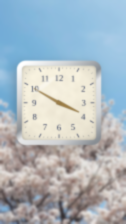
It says 3.50
